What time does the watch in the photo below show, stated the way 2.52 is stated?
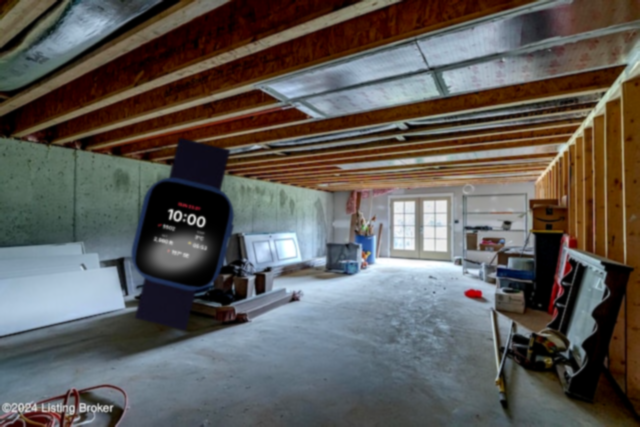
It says 10.00
